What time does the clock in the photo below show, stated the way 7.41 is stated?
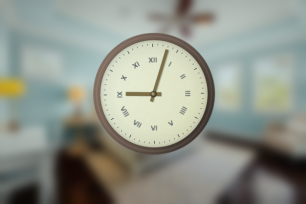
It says 9.03
